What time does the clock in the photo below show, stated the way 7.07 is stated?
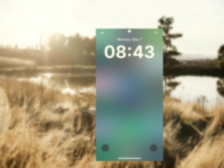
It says 8.43
